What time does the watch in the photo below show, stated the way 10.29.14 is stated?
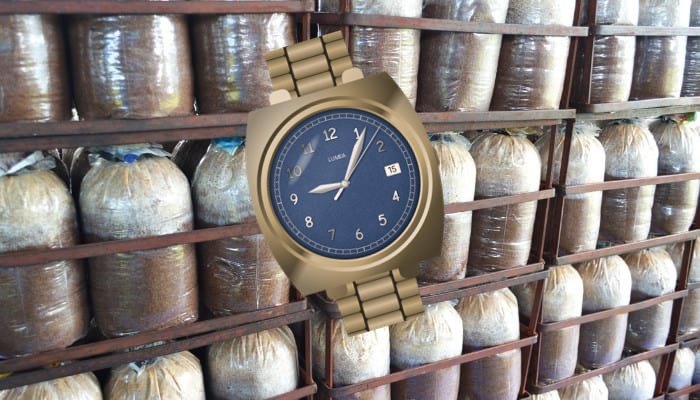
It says 9.06.08
